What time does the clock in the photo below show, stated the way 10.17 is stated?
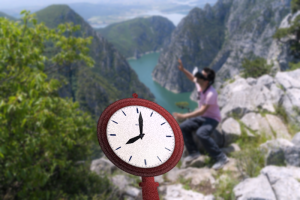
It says 8.01
